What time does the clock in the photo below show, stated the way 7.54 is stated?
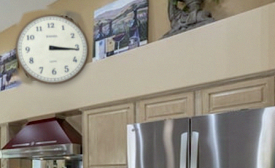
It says 3.16
